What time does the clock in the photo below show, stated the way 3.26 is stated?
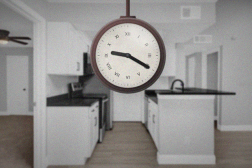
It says 9.20
